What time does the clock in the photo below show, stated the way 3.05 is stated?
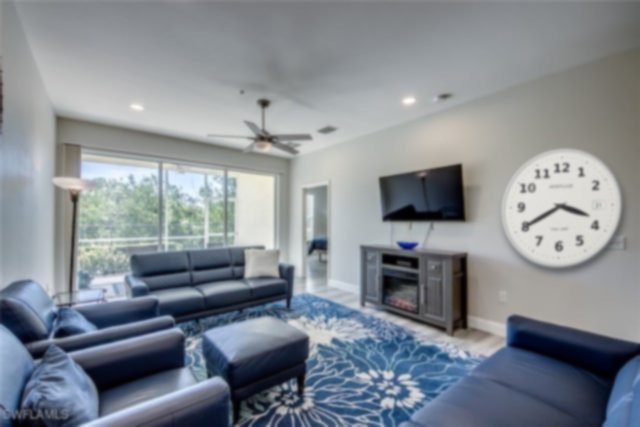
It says 3.40
